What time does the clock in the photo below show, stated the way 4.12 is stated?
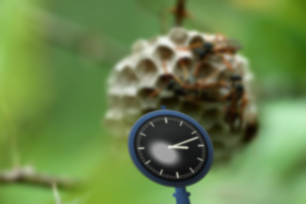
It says 3.12
